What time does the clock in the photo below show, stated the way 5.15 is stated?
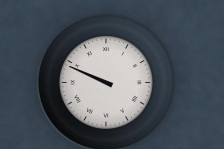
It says 9.49
